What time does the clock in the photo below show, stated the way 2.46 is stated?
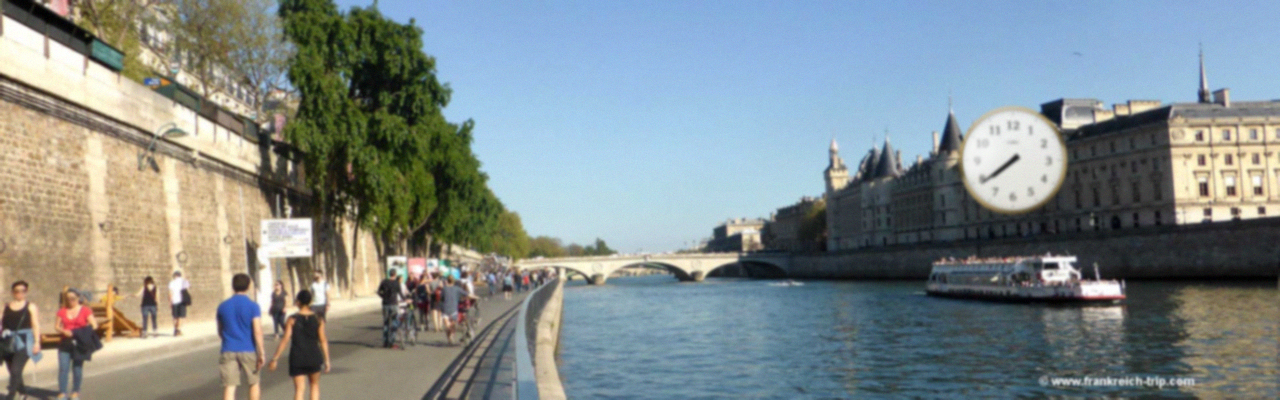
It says 7.39
